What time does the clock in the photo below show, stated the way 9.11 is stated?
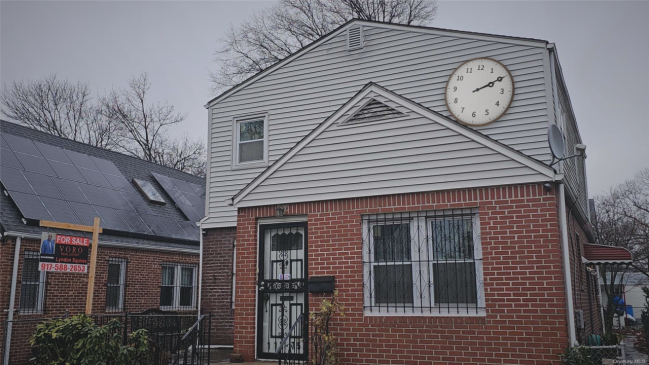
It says 2.10
